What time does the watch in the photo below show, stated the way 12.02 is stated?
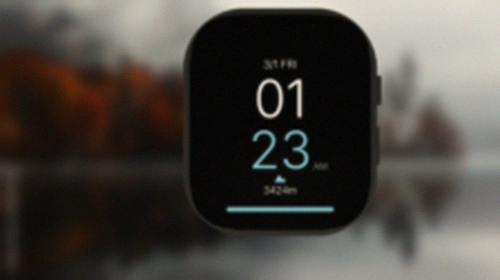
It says 1.23
